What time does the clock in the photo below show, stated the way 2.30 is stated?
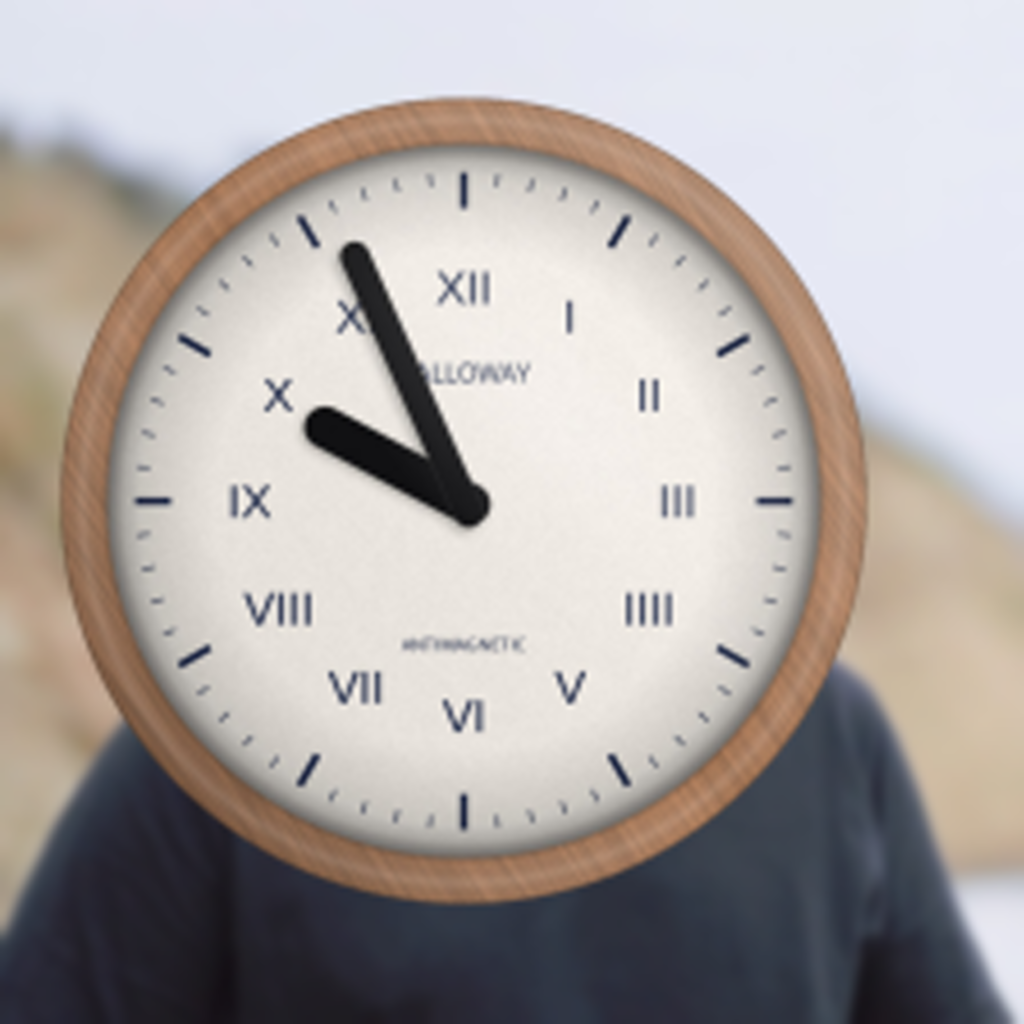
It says 9.56
